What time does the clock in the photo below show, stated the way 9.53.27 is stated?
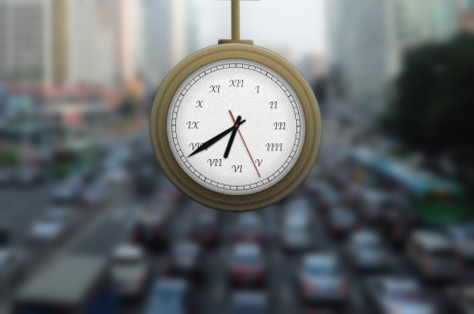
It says 6.39.26
